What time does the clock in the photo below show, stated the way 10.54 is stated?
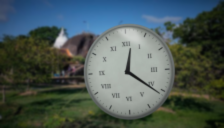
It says 12.21
